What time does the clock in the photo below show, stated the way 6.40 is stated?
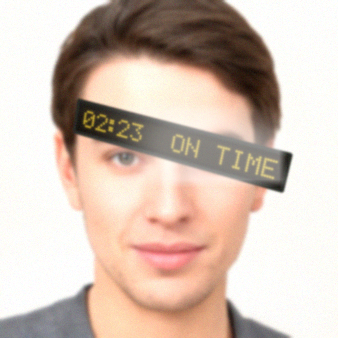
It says 2.23
